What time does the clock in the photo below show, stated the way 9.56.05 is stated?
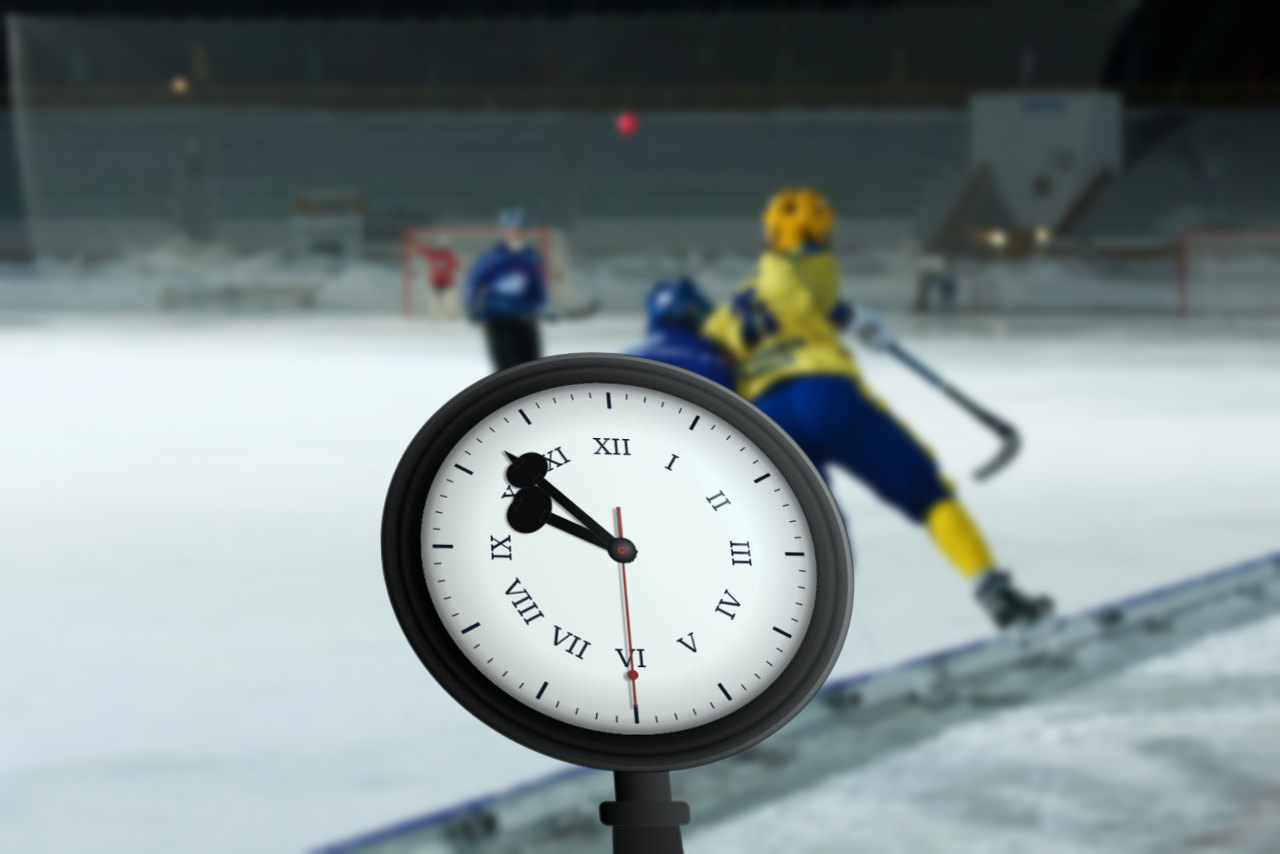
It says 9.52.30
